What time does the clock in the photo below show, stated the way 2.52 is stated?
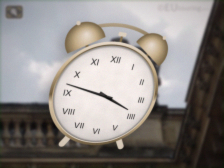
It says 3.47
